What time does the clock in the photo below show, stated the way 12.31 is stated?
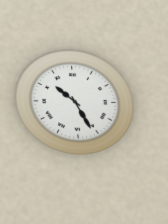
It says 10.26
